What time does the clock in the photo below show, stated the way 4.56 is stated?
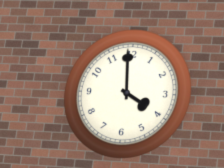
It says 3.59
